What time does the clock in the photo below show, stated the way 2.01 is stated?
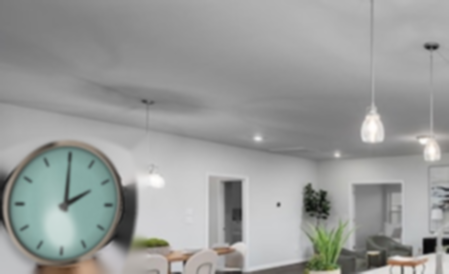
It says 2.00
